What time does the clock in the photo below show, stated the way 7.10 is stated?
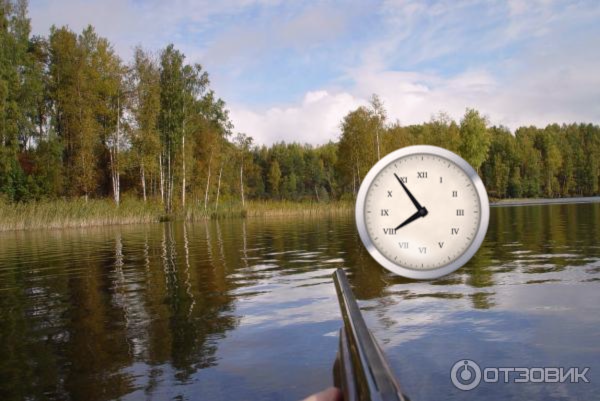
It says 7.54
